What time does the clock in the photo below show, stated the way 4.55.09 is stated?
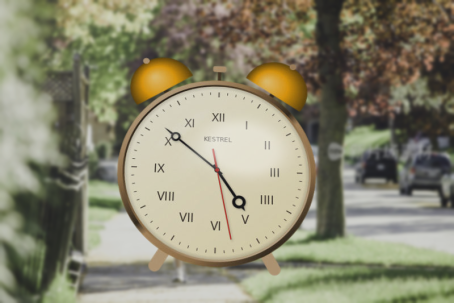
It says 4.51.28
